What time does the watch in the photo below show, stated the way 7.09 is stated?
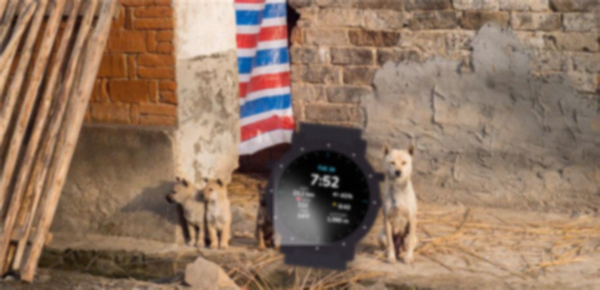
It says 7.52
